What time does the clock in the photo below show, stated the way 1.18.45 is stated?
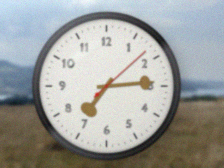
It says 7.14.08
